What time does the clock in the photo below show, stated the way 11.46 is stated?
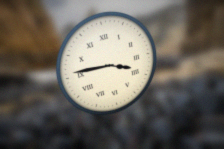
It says 3.46
